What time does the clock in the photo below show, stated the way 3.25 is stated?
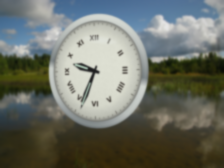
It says 9.34
